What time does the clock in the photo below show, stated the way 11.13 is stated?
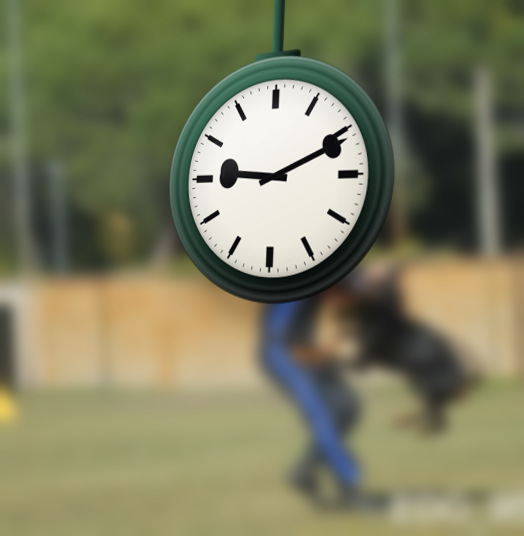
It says 9.11
